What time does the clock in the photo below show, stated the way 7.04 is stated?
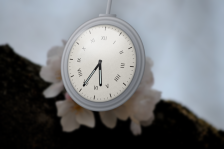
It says 5.35
